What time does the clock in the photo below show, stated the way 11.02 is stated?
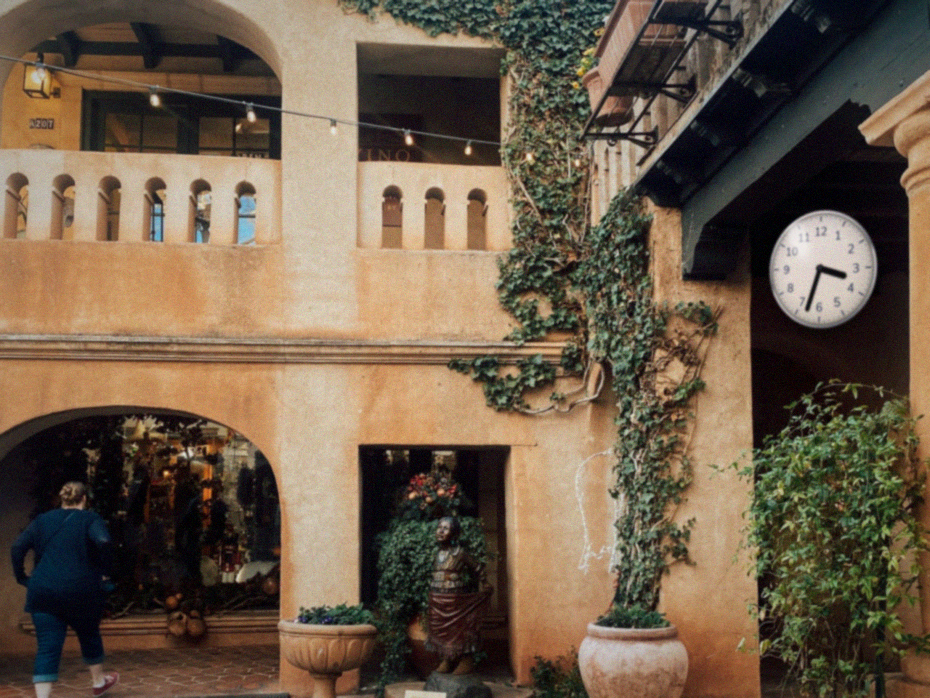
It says 3.33
